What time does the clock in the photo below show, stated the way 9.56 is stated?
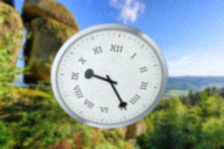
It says 9.24
